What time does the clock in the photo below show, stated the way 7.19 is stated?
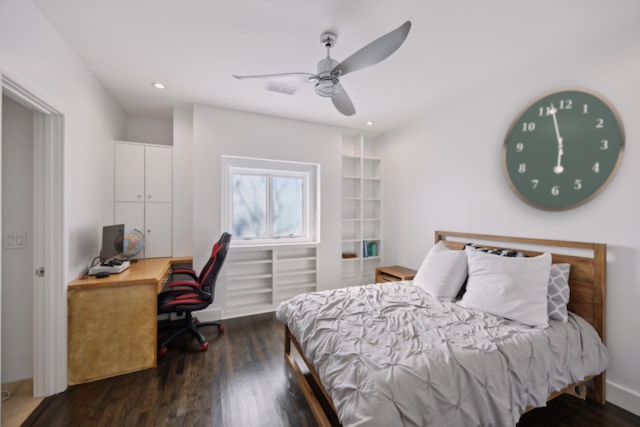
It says 5.57
